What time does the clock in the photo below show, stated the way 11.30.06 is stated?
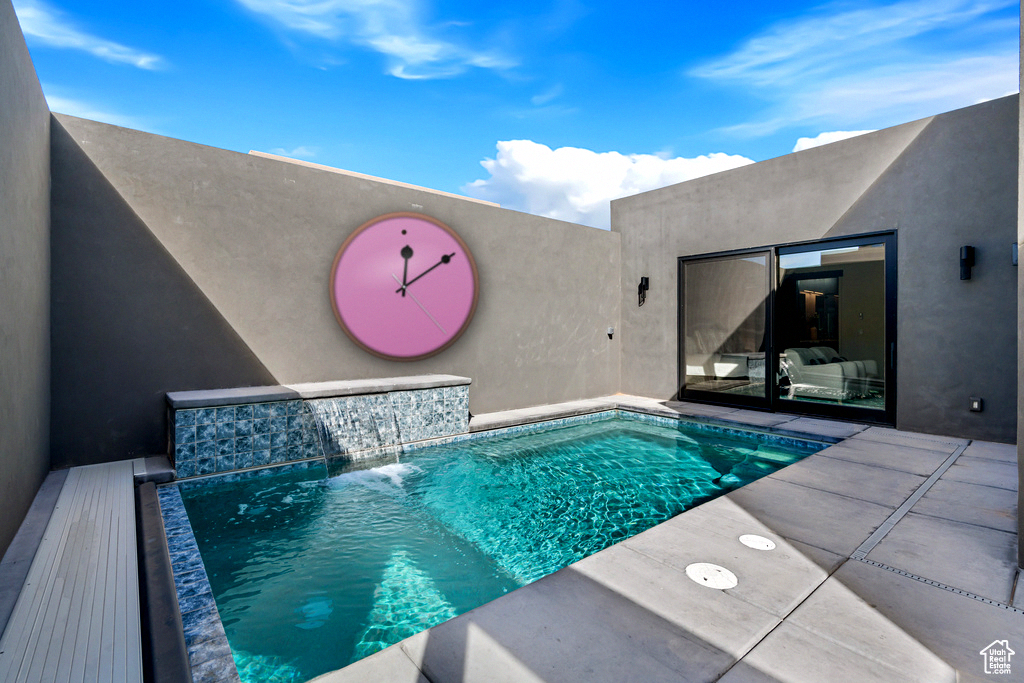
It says 12.09.23
